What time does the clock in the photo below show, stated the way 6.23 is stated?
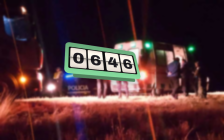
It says 6.46
